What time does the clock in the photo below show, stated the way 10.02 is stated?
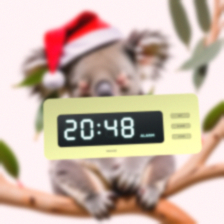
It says 20.48
